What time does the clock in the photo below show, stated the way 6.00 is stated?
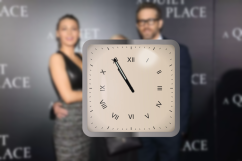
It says 10.55
